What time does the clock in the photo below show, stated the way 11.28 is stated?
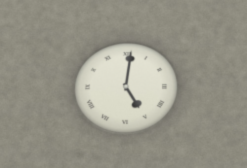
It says 5.01
